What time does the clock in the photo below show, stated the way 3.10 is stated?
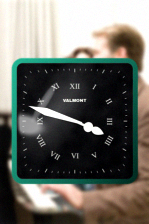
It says 3.48
